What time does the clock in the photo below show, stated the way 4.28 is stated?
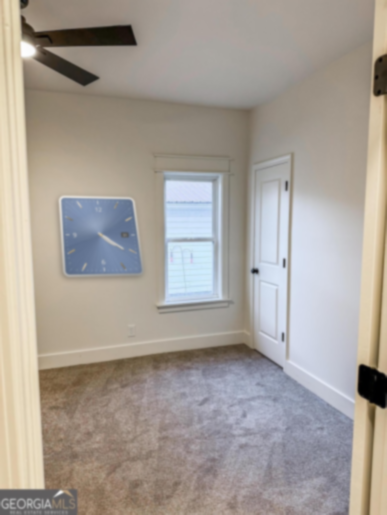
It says 4.21
